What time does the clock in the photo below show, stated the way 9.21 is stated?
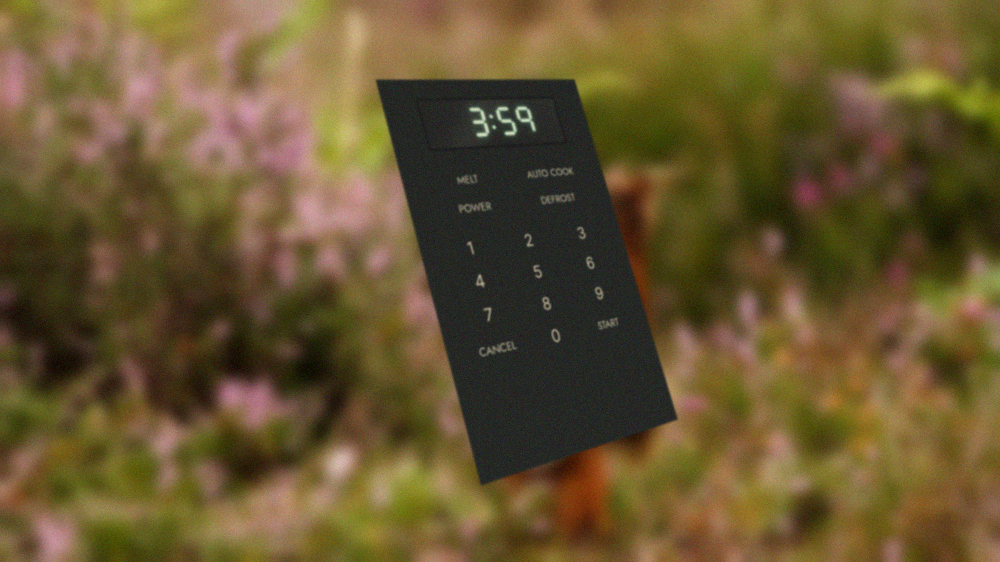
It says 3.59
